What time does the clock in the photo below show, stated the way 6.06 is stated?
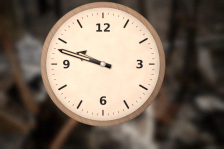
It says 9.48
